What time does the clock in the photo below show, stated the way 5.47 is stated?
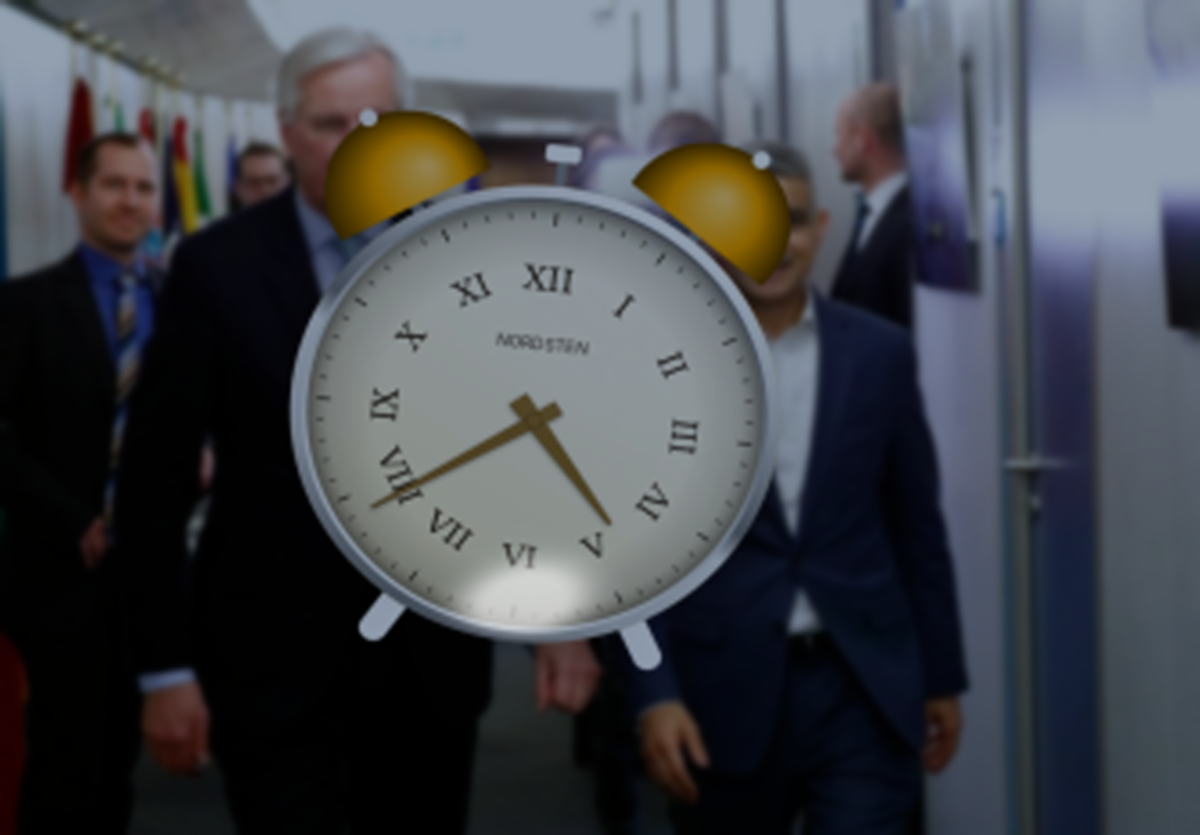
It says 4.39
